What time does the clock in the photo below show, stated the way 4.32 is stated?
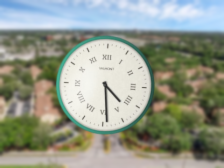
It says 4.29
